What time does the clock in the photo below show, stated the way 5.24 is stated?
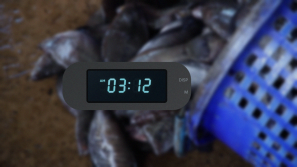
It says 3.12
